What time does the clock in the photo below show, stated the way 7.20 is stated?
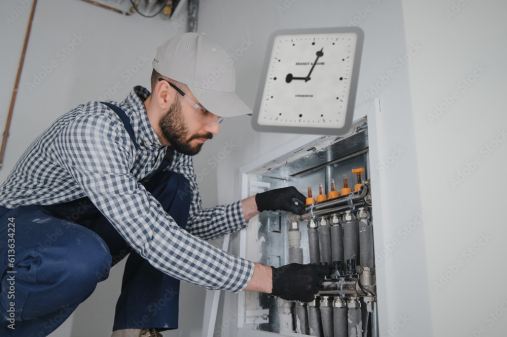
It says 9.03
